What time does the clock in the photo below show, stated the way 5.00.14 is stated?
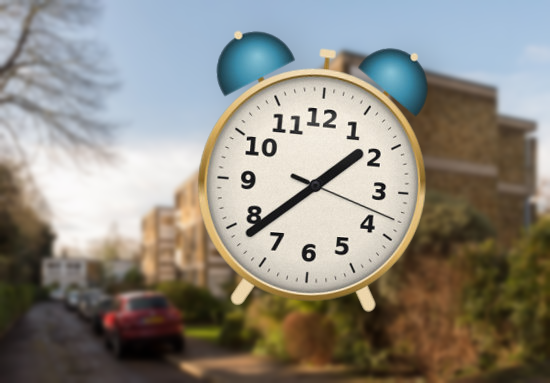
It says 1.38.18
